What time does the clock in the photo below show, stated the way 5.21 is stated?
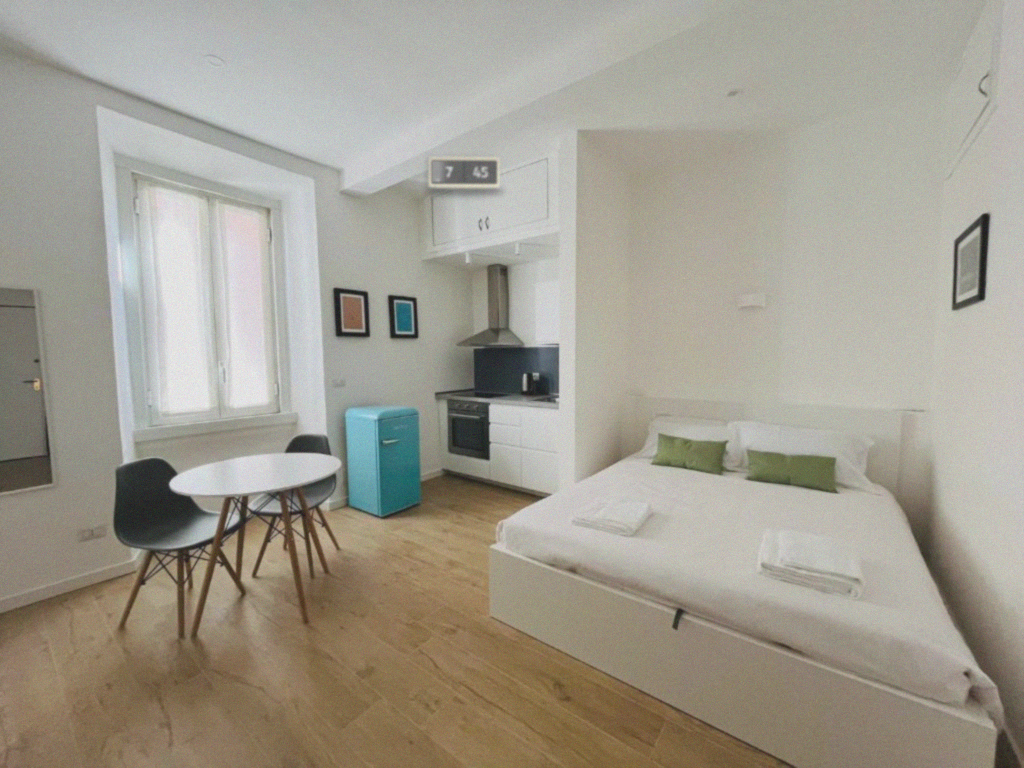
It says 7.45
